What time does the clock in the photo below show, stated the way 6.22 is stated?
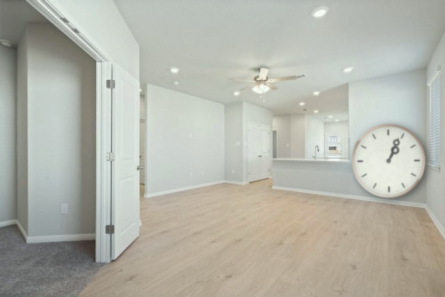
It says 1.04
